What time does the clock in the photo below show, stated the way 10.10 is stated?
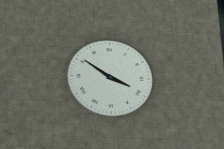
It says 3.51
